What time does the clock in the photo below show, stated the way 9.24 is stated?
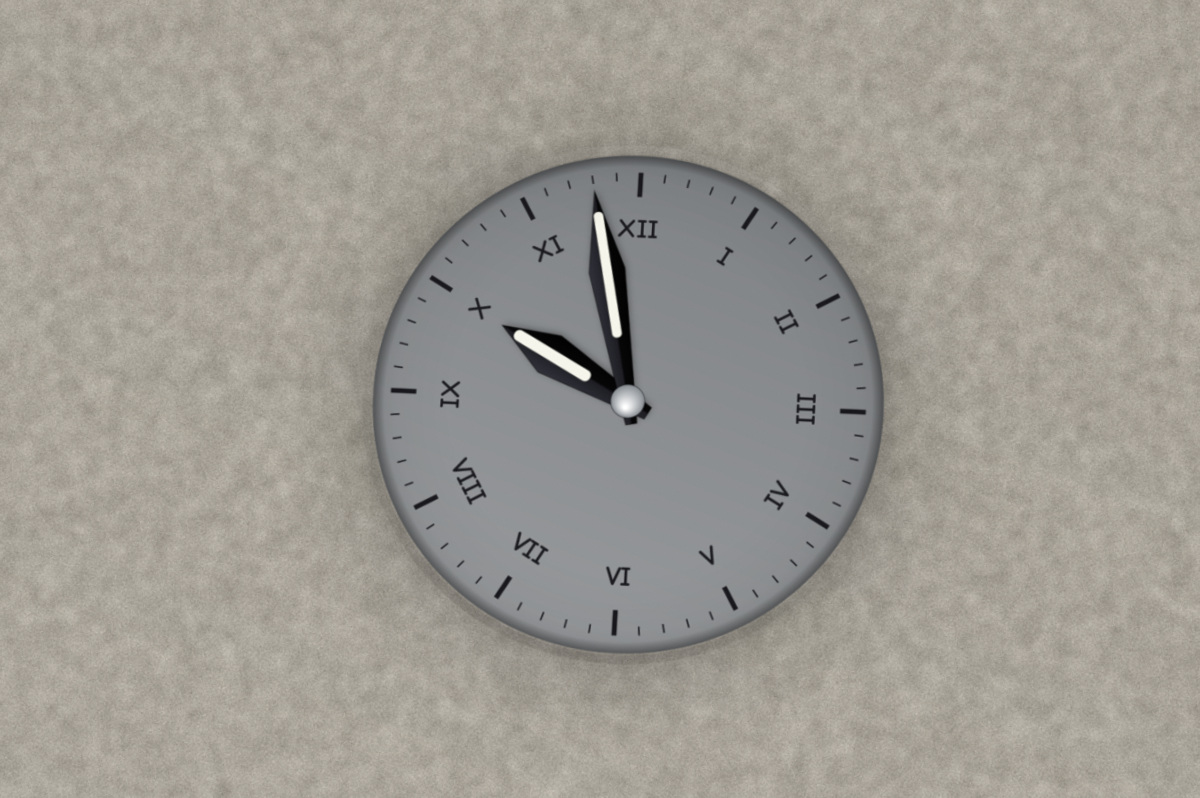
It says 9.58
